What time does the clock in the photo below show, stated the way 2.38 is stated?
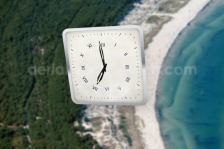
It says 6.59
